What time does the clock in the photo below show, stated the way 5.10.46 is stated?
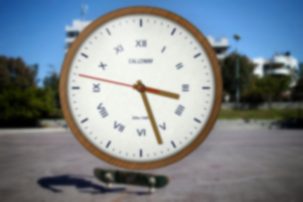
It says 3.26.47
